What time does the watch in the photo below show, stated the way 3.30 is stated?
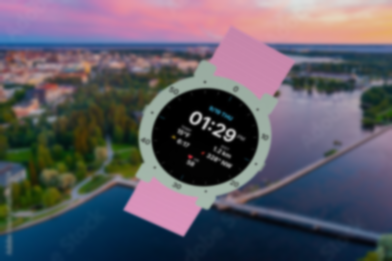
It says 1.29
